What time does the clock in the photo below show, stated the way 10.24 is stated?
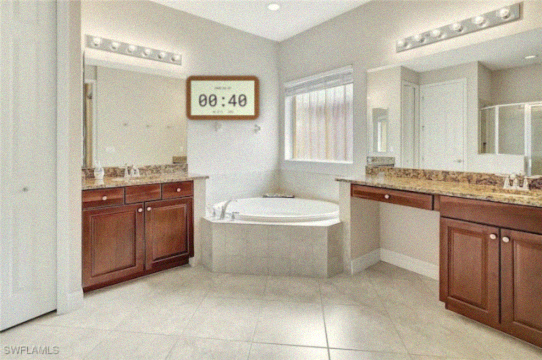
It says 0.40
